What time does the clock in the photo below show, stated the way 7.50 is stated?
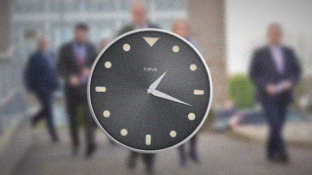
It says 1.18
